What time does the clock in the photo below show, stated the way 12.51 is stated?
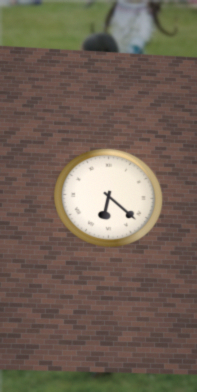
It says 6.22
